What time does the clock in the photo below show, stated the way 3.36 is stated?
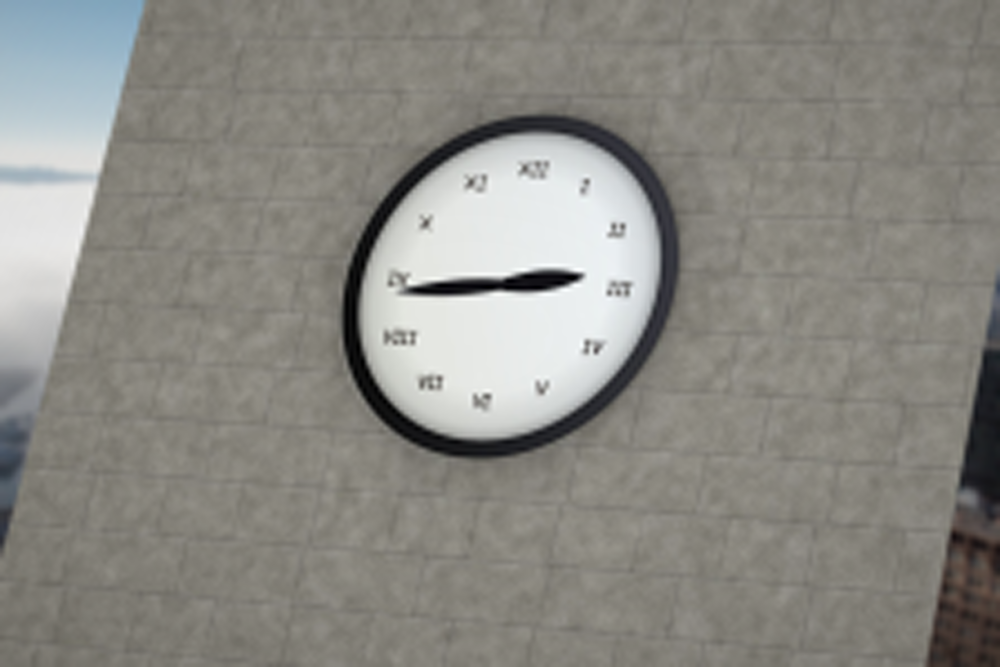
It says 2.44
